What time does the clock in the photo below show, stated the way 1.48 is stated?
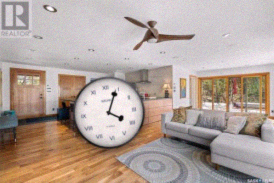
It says 4.04
